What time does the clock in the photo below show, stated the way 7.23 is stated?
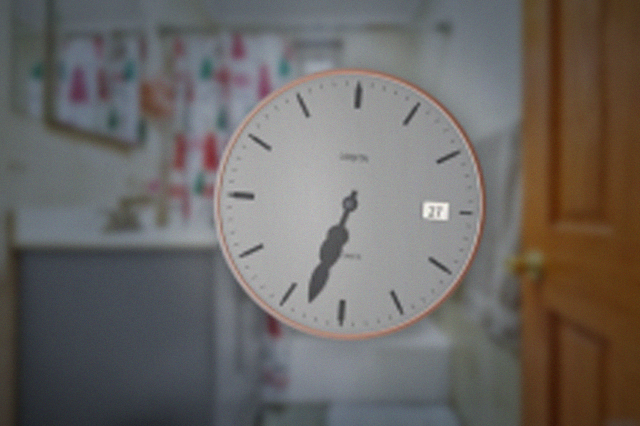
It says 6.33
